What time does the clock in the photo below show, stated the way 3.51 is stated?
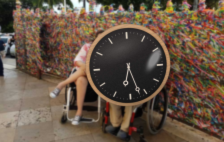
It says 6.27
